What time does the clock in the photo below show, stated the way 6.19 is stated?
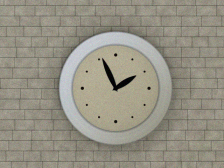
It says 1.56
